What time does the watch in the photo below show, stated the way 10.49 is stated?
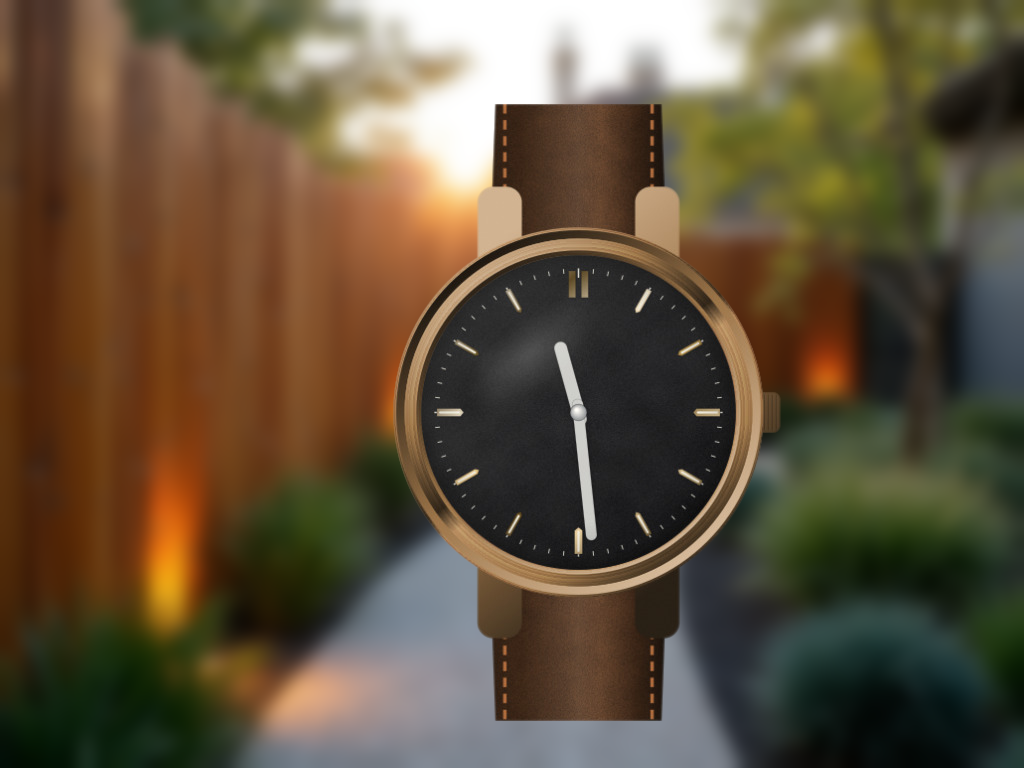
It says 11.29
